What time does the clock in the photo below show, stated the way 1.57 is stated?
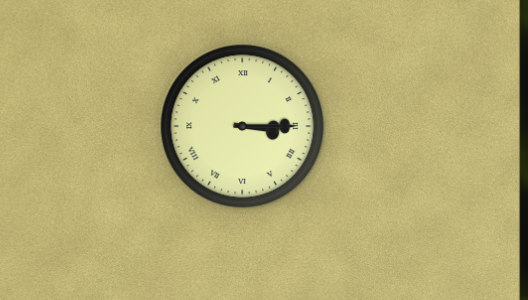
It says 3.15
